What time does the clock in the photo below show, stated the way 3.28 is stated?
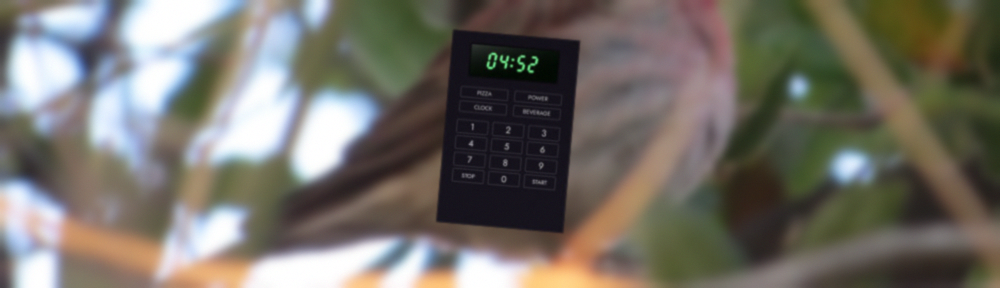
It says 4.52
